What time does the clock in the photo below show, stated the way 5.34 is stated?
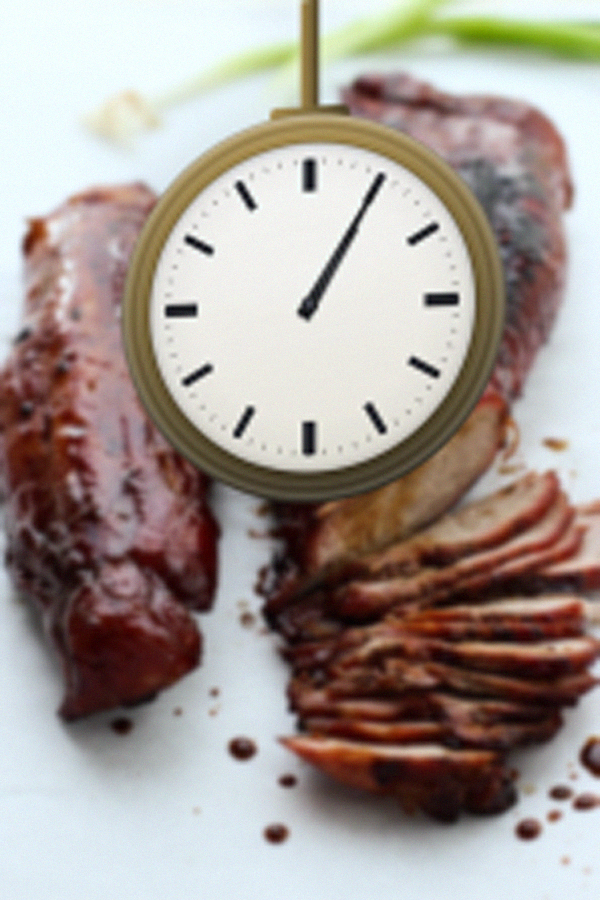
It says 1.05
